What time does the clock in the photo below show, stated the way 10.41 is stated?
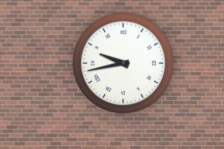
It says 9.43
